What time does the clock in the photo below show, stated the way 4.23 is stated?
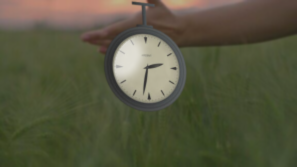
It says 2.32
